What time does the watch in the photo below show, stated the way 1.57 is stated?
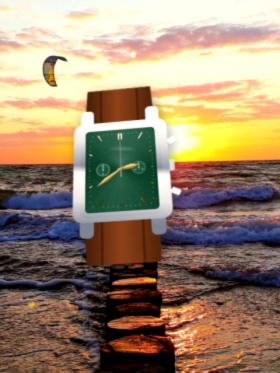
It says 2.39
